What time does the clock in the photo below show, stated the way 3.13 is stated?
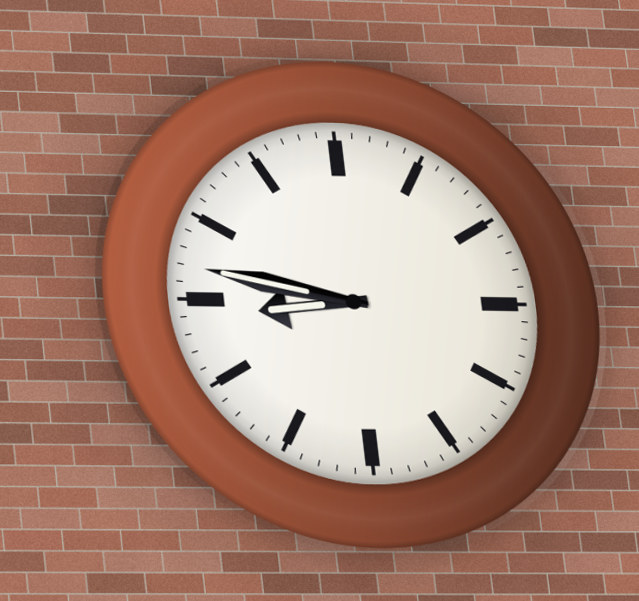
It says 8.47
